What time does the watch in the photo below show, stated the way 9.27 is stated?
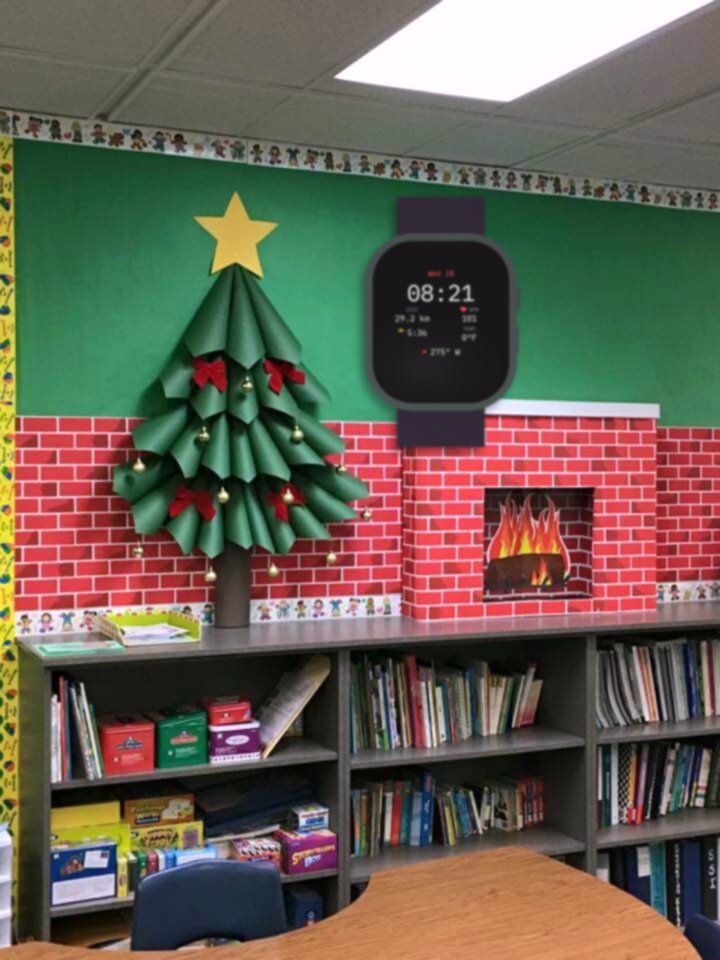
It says 8.21
